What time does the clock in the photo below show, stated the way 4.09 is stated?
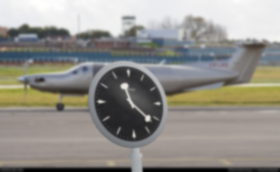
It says 11.22
